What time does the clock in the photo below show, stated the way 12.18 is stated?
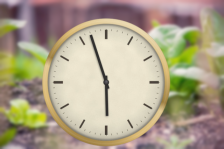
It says 5.57
